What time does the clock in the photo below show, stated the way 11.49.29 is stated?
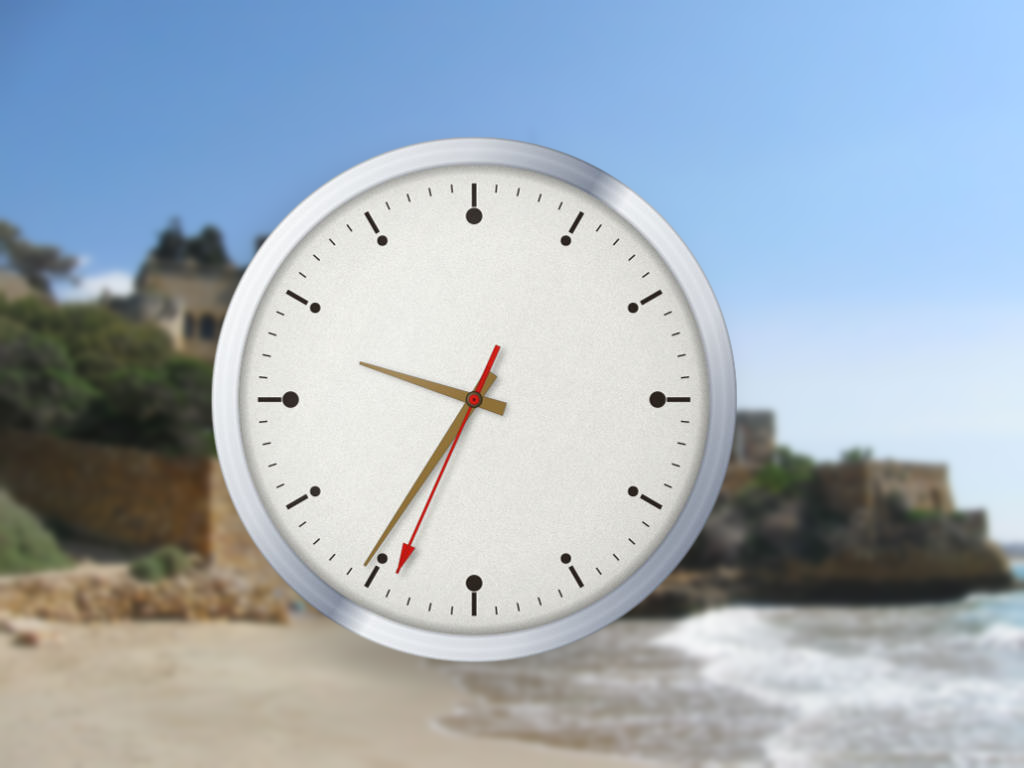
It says 9.35.34
